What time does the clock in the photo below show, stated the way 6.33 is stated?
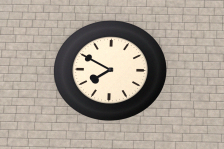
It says 7.50
